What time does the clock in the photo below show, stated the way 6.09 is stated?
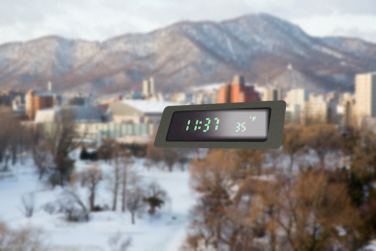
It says 11.37
